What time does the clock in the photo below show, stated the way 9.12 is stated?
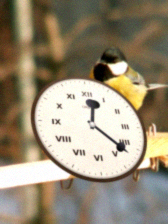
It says 12.22
